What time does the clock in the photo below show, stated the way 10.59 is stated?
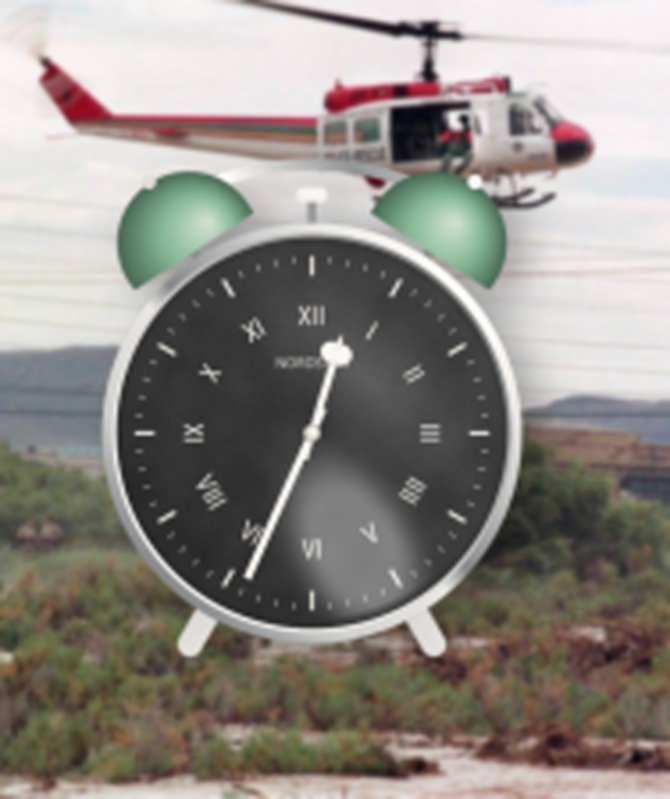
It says 12.34
